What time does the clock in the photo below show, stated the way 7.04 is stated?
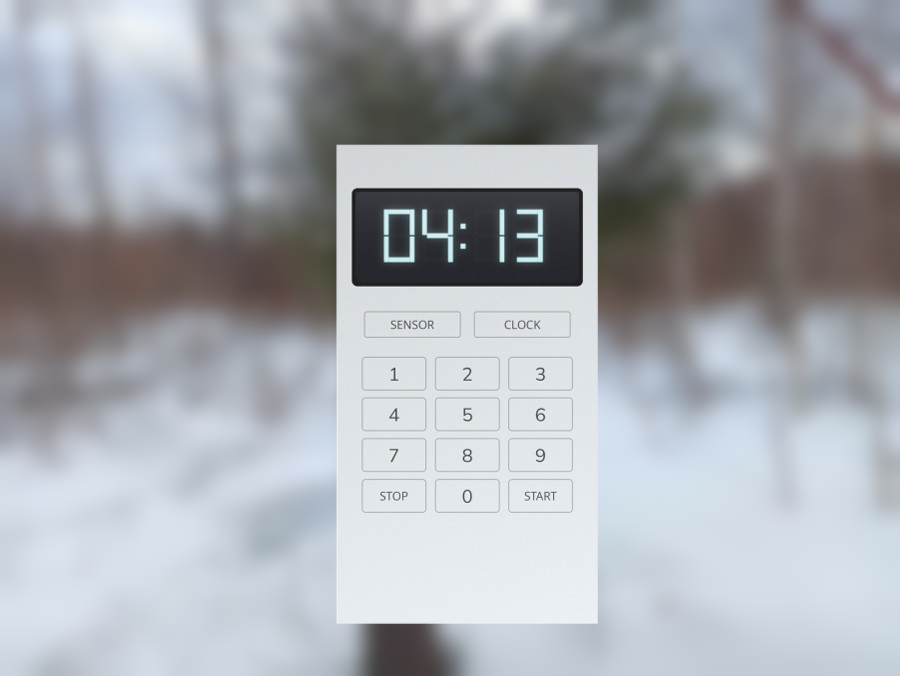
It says 4.13
